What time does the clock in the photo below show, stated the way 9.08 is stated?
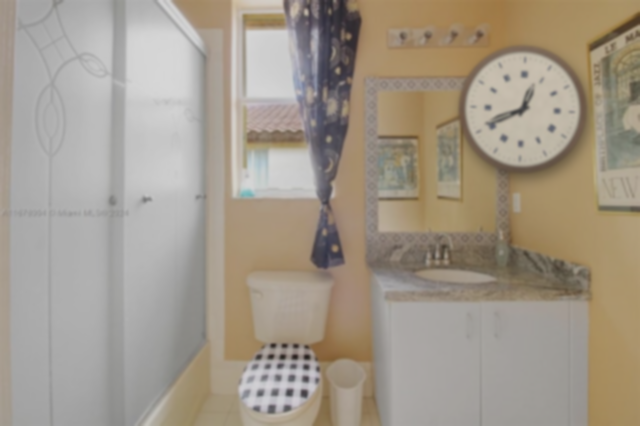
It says 12.41
